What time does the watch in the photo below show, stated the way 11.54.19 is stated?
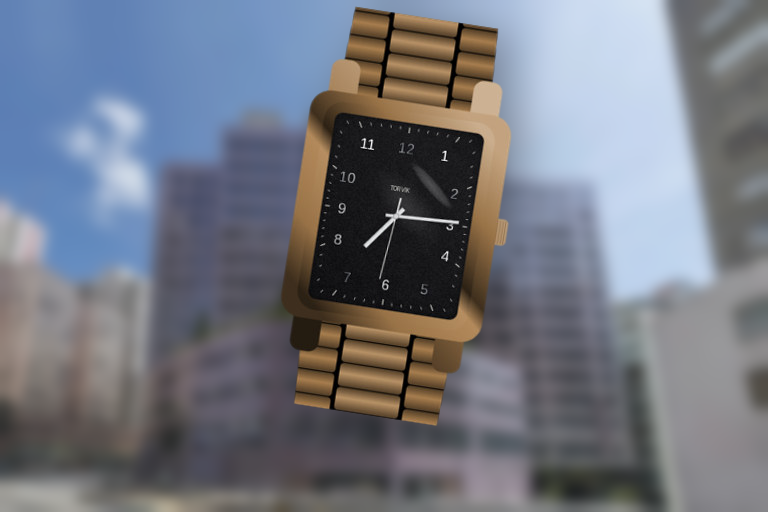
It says 7.14.31
